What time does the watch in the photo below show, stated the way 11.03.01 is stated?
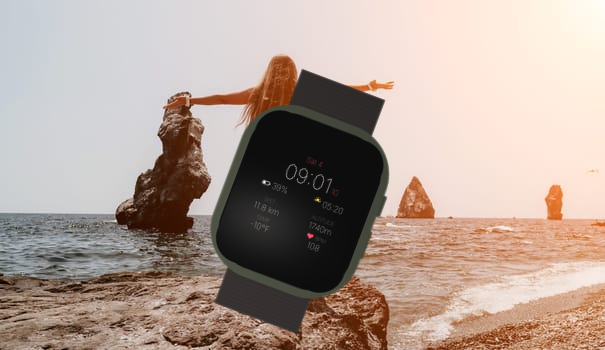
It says 9.01.10
